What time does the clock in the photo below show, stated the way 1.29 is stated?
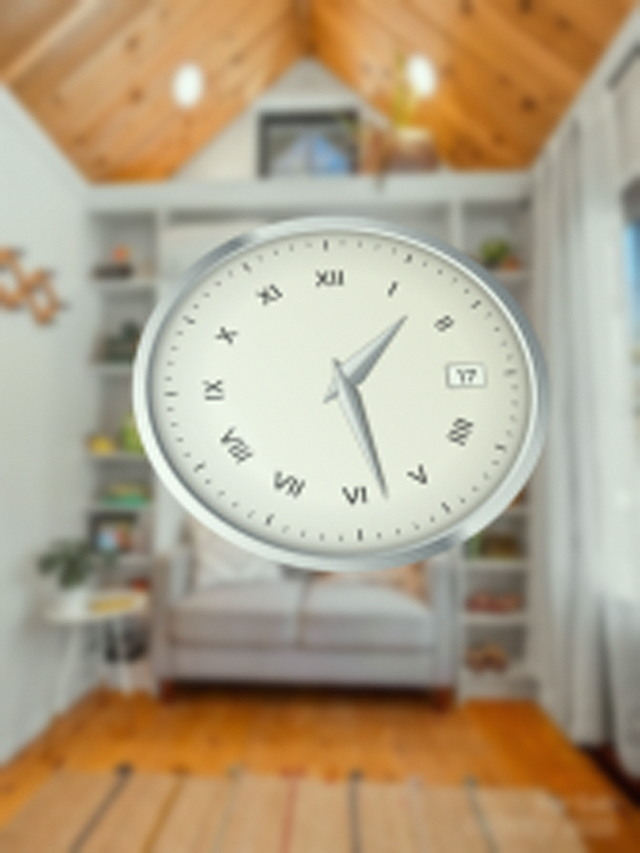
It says 1.28
